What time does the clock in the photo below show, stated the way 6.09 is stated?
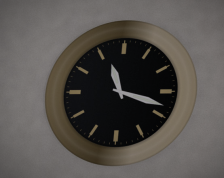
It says 11.18
